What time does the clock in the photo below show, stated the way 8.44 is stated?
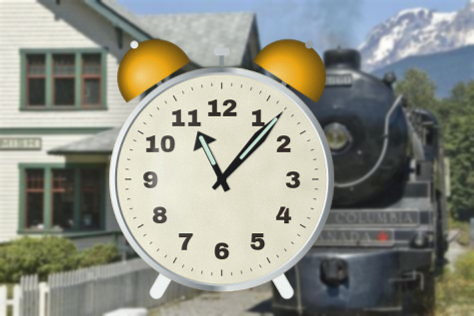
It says 11.07
